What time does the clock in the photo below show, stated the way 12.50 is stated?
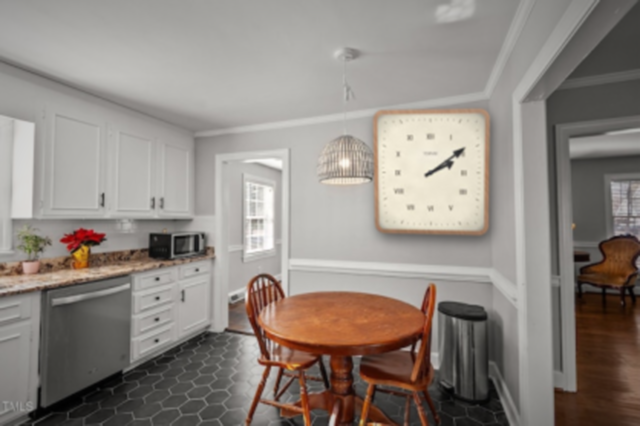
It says 2.09
